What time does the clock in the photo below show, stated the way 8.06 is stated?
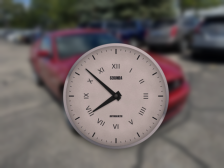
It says 7.52
